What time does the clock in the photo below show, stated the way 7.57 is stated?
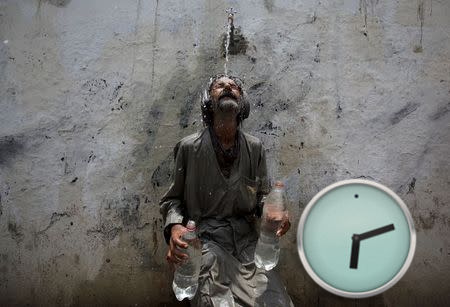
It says 6.12
